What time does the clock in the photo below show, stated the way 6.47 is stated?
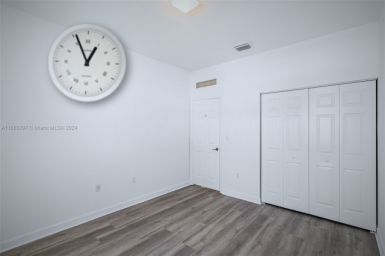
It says 12.56
